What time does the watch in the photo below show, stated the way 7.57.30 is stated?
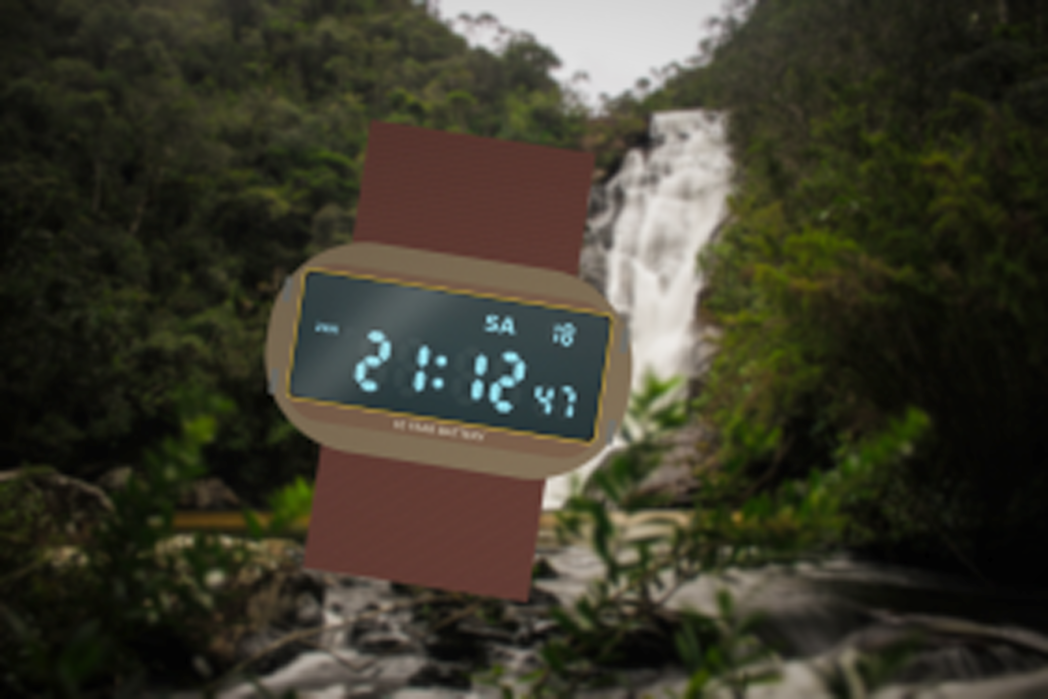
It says 21.12.47
